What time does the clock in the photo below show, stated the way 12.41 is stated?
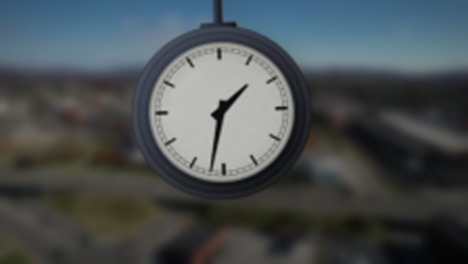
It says 1.32
